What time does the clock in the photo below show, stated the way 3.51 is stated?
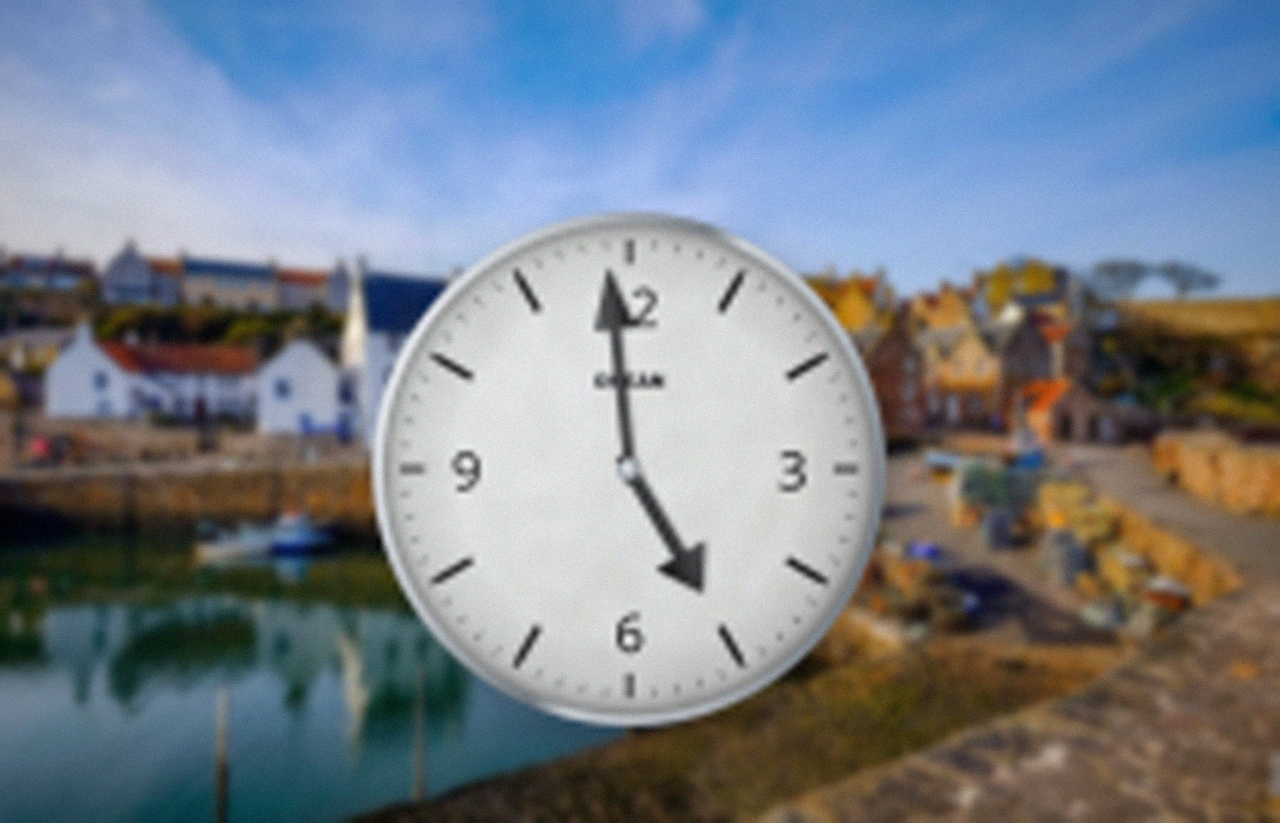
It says 4.59
